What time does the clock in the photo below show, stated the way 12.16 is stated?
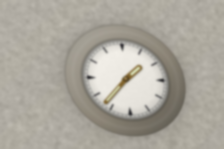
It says 1.37
